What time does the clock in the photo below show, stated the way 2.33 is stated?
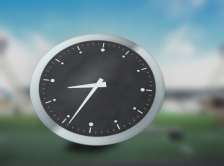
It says 8.34
